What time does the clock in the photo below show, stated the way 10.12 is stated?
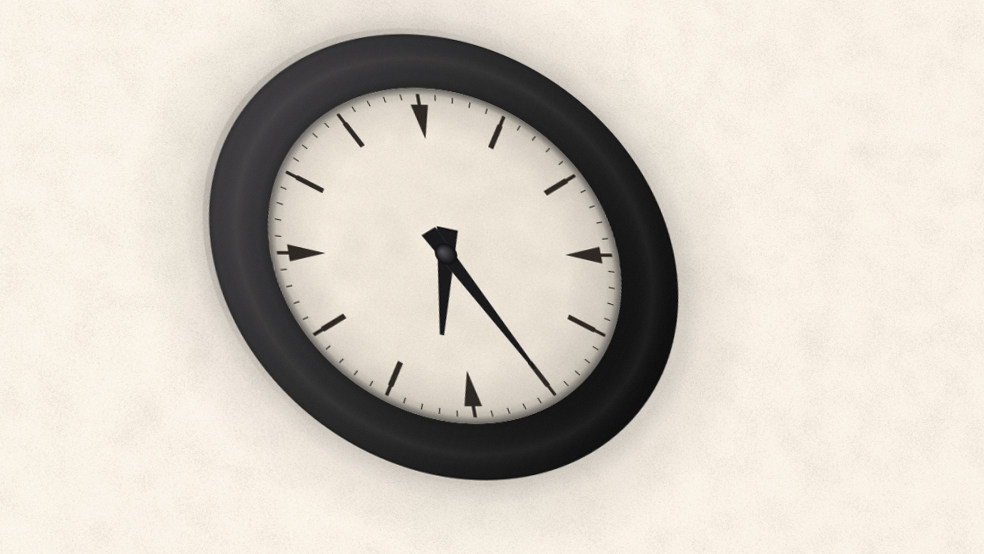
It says 6.25
